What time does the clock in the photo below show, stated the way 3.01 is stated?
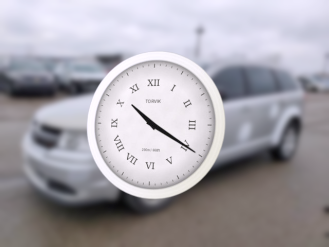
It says 10.20
